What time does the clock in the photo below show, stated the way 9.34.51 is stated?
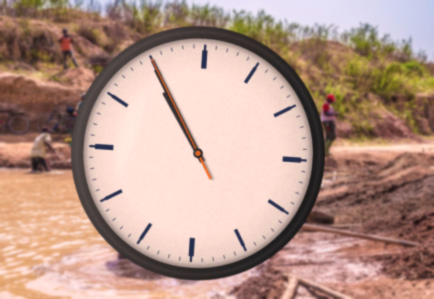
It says 10.54.55
